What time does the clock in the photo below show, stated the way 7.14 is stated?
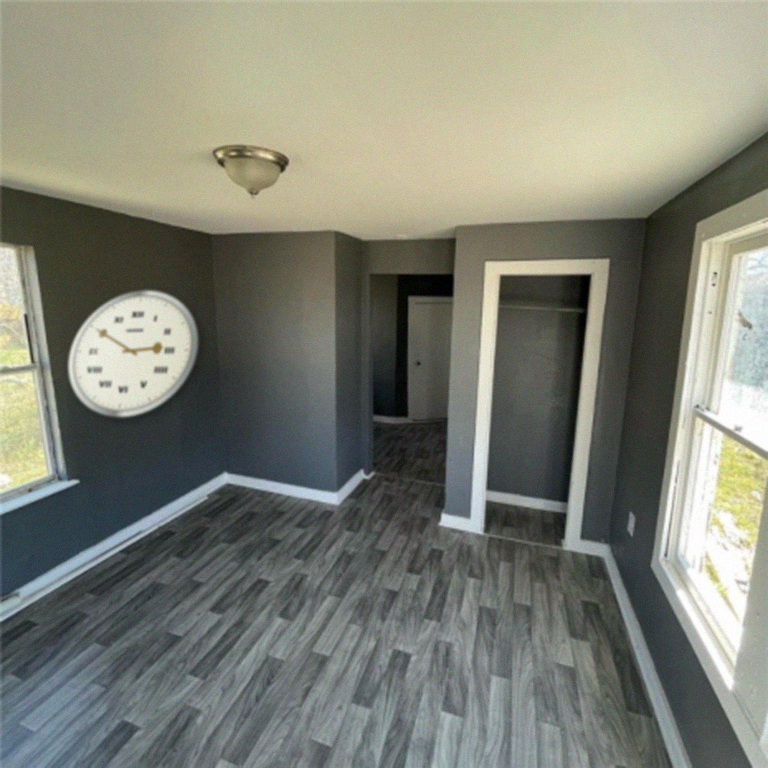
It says 2.50
